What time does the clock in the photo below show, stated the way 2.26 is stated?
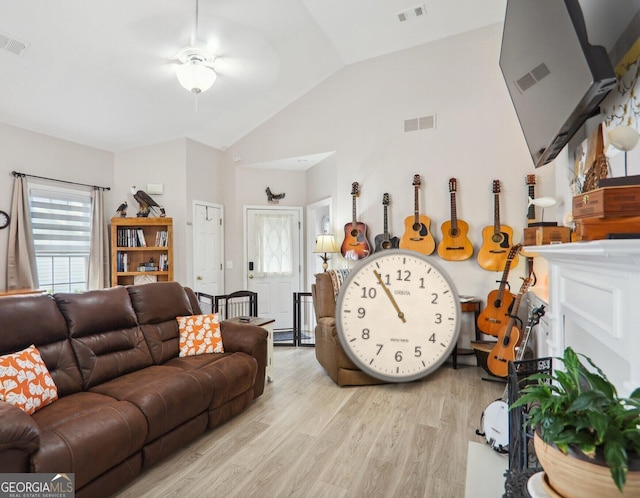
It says 10.54
